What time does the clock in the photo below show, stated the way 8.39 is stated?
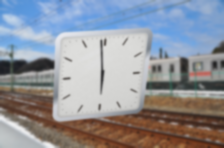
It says 5.59
